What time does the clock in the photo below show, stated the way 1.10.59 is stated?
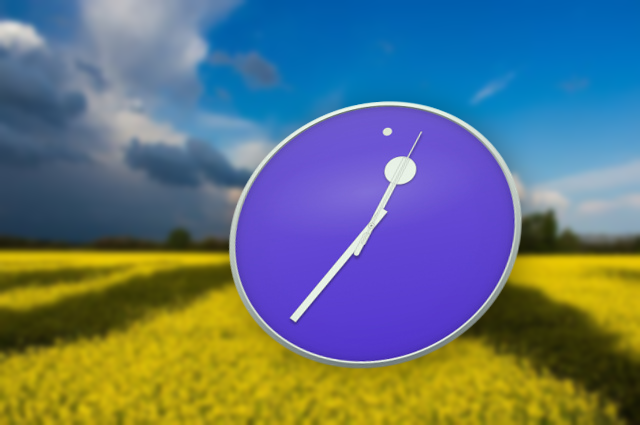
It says 12.35.03
